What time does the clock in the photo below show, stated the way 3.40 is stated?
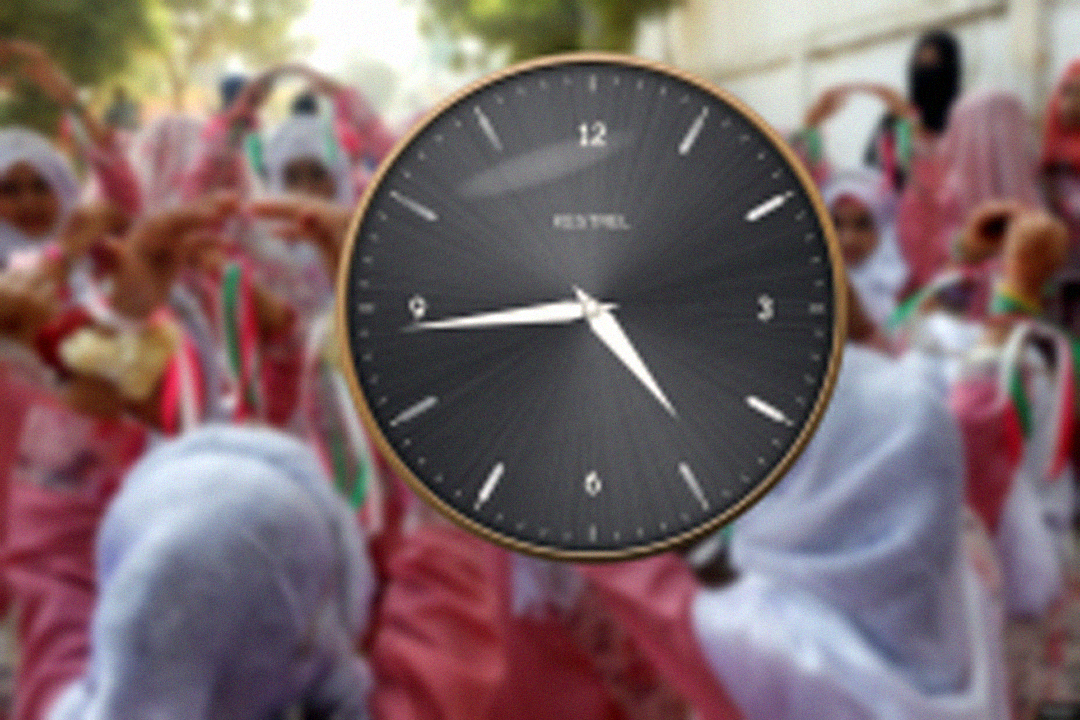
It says 4.44
